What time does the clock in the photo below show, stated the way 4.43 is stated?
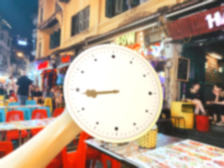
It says 8.44
